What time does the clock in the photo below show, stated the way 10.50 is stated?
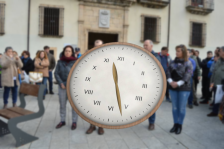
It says 11.27
